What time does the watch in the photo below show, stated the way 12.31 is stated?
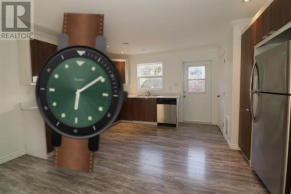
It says 6.09
